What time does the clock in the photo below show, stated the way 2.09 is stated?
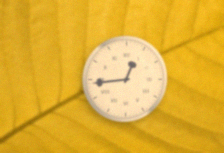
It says 12.44
